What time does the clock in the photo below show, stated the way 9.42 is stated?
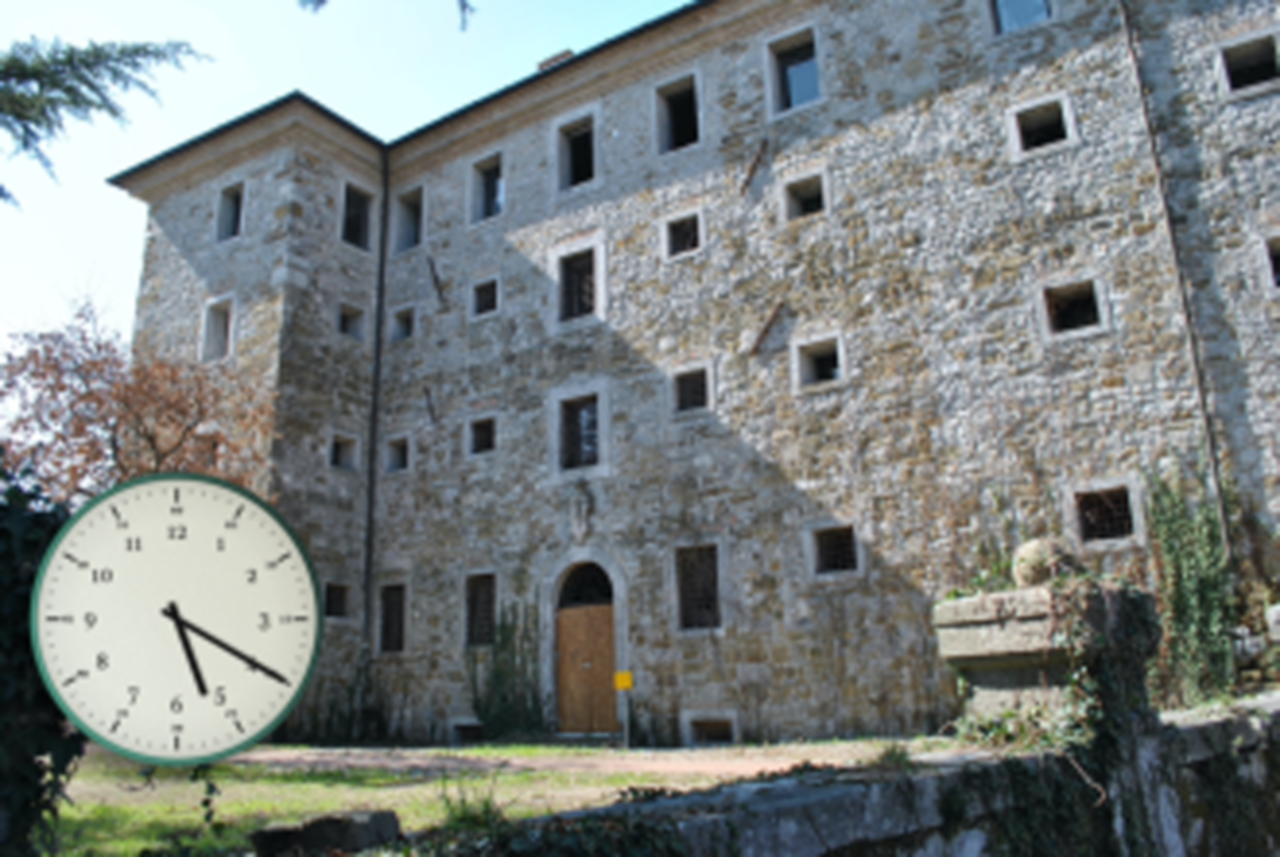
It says 5.20
